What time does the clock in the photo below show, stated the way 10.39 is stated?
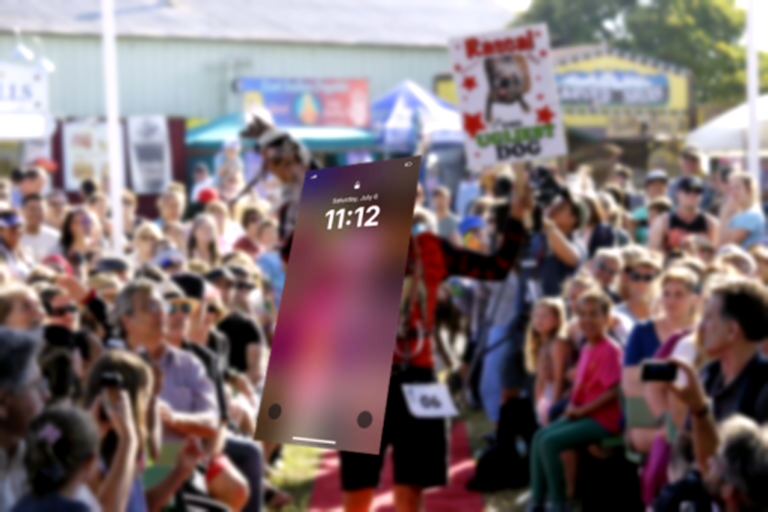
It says 11.12
